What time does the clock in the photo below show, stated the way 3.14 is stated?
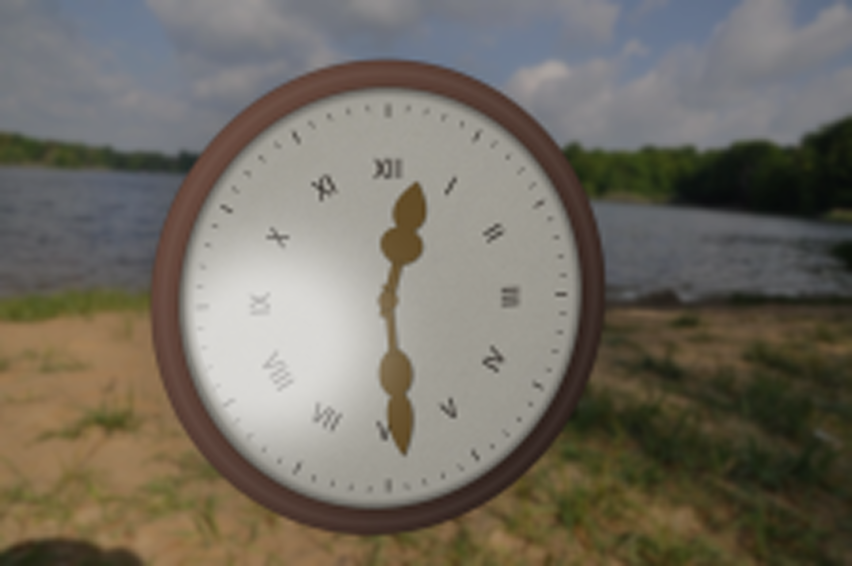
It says 12.29
